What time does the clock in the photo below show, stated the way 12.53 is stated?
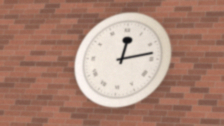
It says 12.13
